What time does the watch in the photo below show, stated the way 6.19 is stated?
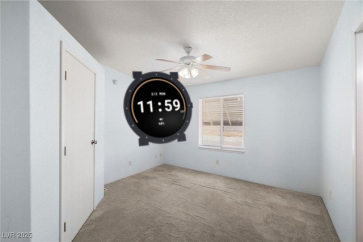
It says 11.59
